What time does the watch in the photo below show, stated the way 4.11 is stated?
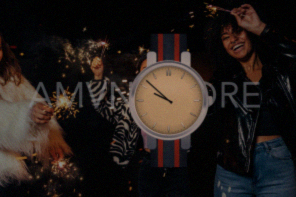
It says 9.52
